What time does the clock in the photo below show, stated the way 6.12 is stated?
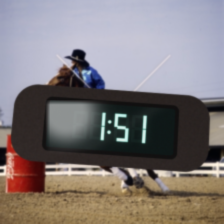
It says 1.51
